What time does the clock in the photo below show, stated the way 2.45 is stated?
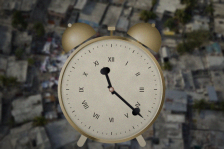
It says 11.22
